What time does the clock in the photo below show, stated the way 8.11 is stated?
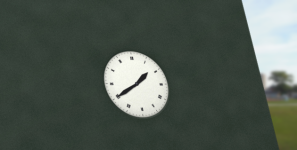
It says 1.40
